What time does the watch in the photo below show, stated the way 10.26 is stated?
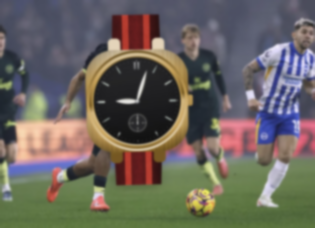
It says 9.03
